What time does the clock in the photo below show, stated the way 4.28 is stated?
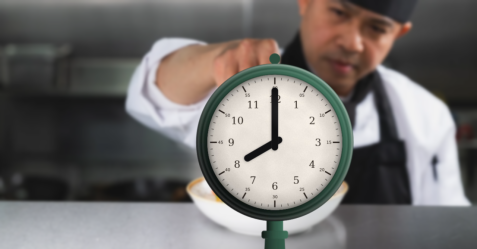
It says 8.00
